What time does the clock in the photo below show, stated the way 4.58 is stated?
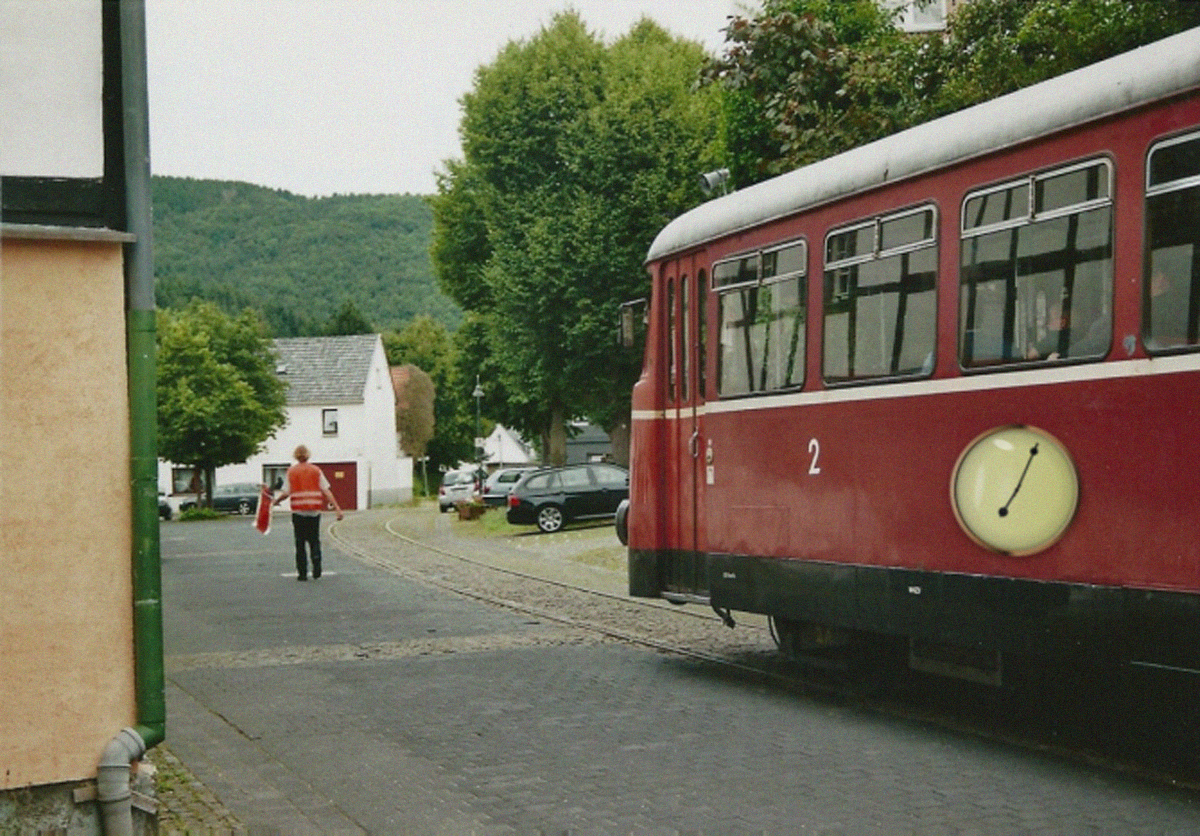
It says 7.04
